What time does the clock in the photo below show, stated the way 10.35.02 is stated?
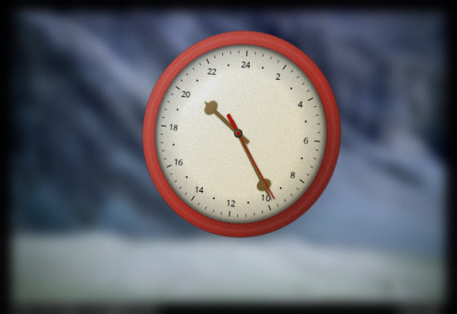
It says 20.24.24
